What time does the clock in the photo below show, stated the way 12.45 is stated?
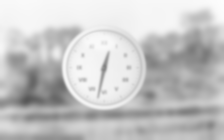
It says 12.32
